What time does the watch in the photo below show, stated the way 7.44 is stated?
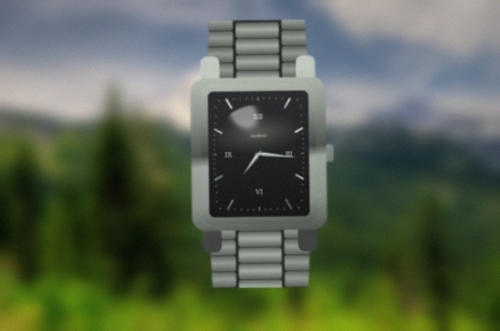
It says 7.16
